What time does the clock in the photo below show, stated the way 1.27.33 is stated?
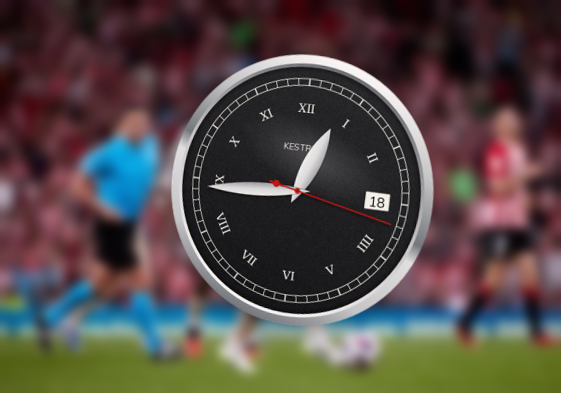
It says 12.44.17
